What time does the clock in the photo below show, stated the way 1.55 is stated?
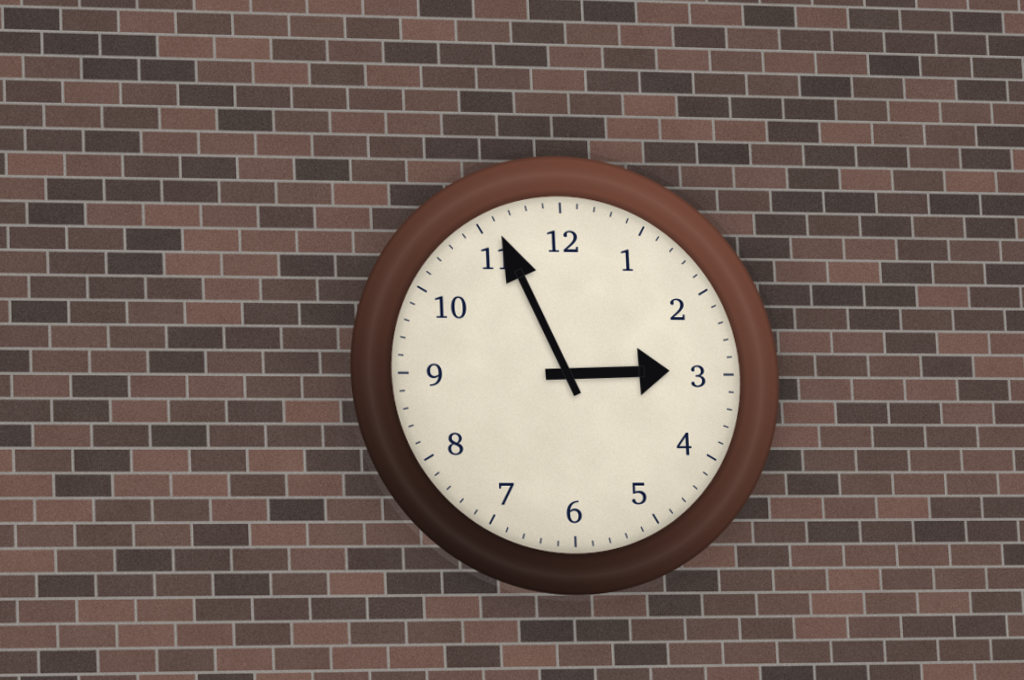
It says 2.56
